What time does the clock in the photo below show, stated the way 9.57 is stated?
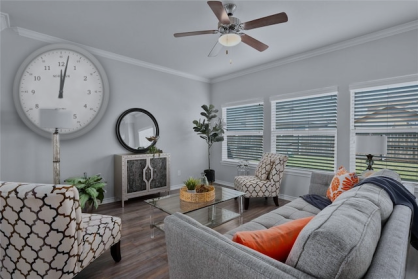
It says 12.02
